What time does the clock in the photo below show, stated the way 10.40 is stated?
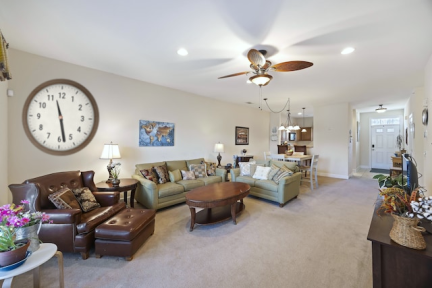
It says 11.28
